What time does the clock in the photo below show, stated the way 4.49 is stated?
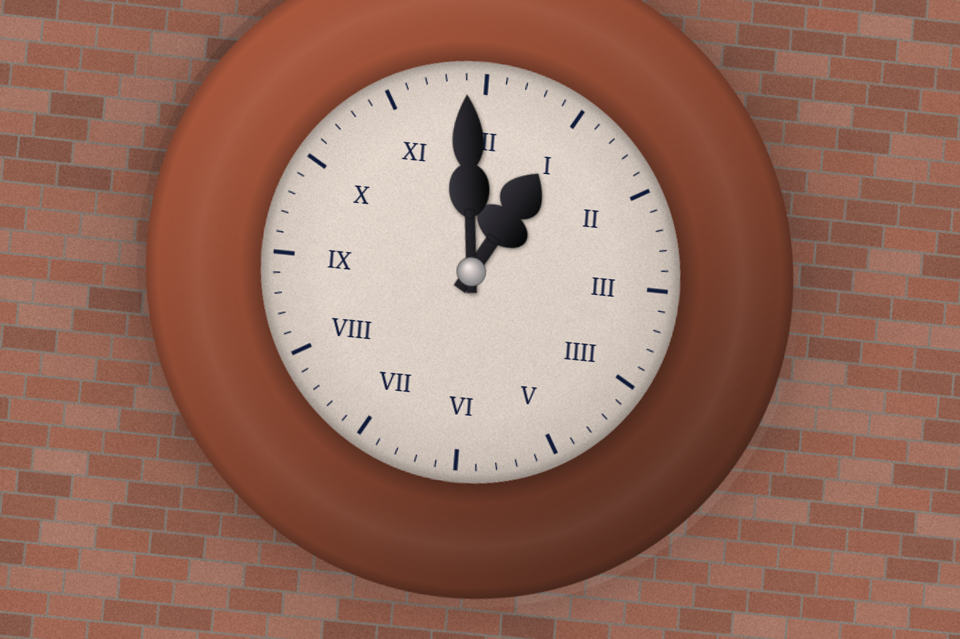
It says 12.59
